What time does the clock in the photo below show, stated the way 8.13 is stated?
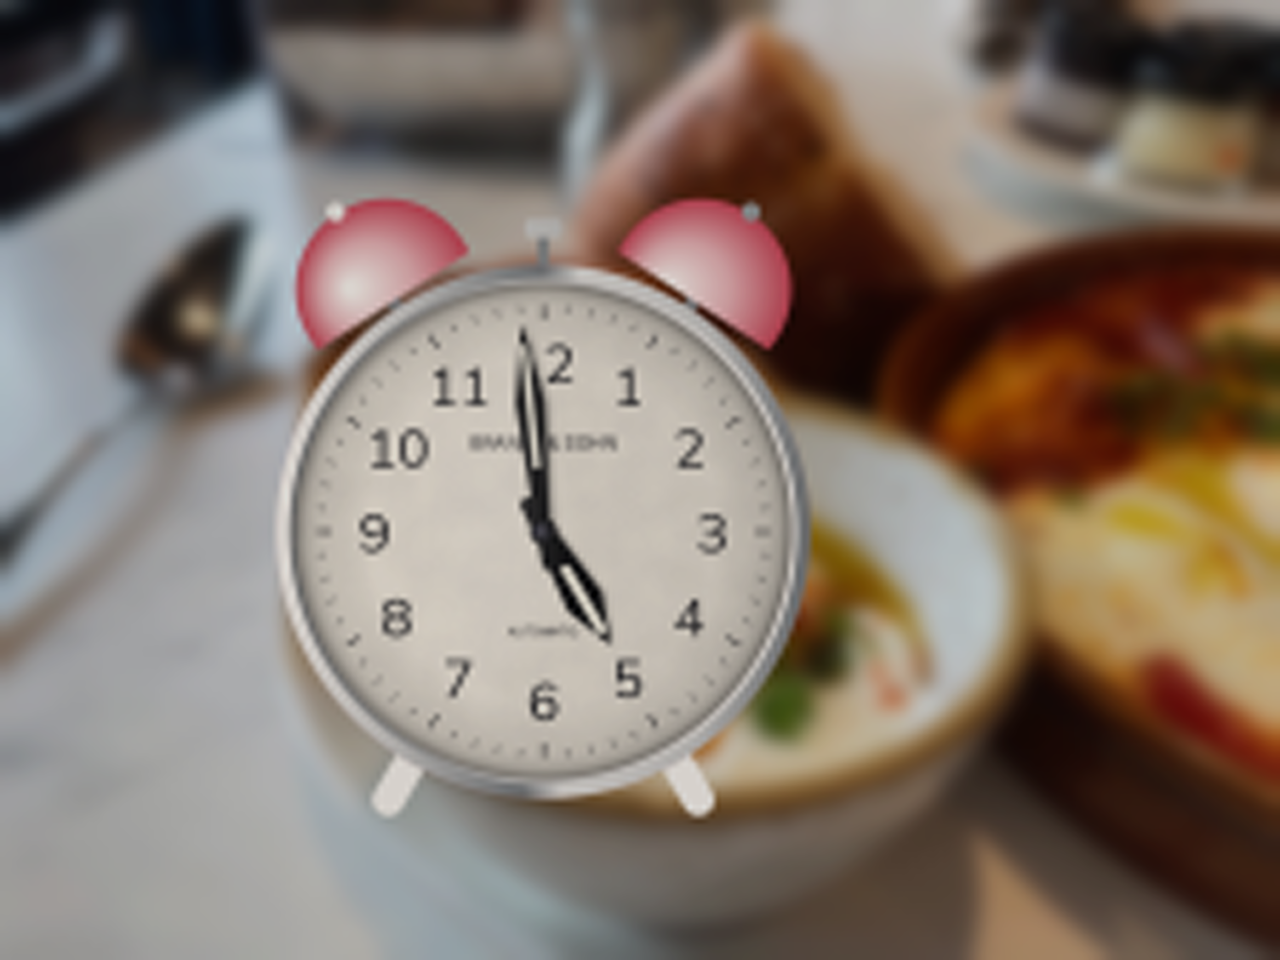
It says 4.59
